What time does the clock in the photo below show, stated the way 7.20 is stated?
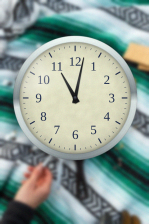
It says 11.02
